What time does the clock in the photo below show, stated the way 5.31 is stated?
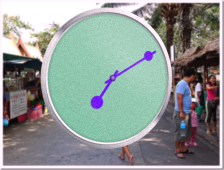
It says 7.10
